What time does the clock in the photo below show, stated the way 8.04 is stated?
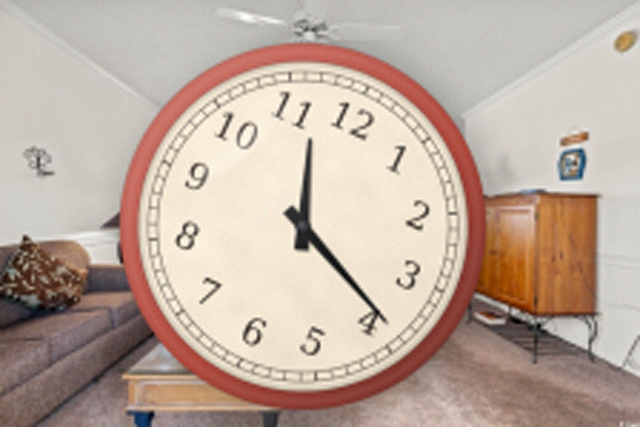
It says 11.19
